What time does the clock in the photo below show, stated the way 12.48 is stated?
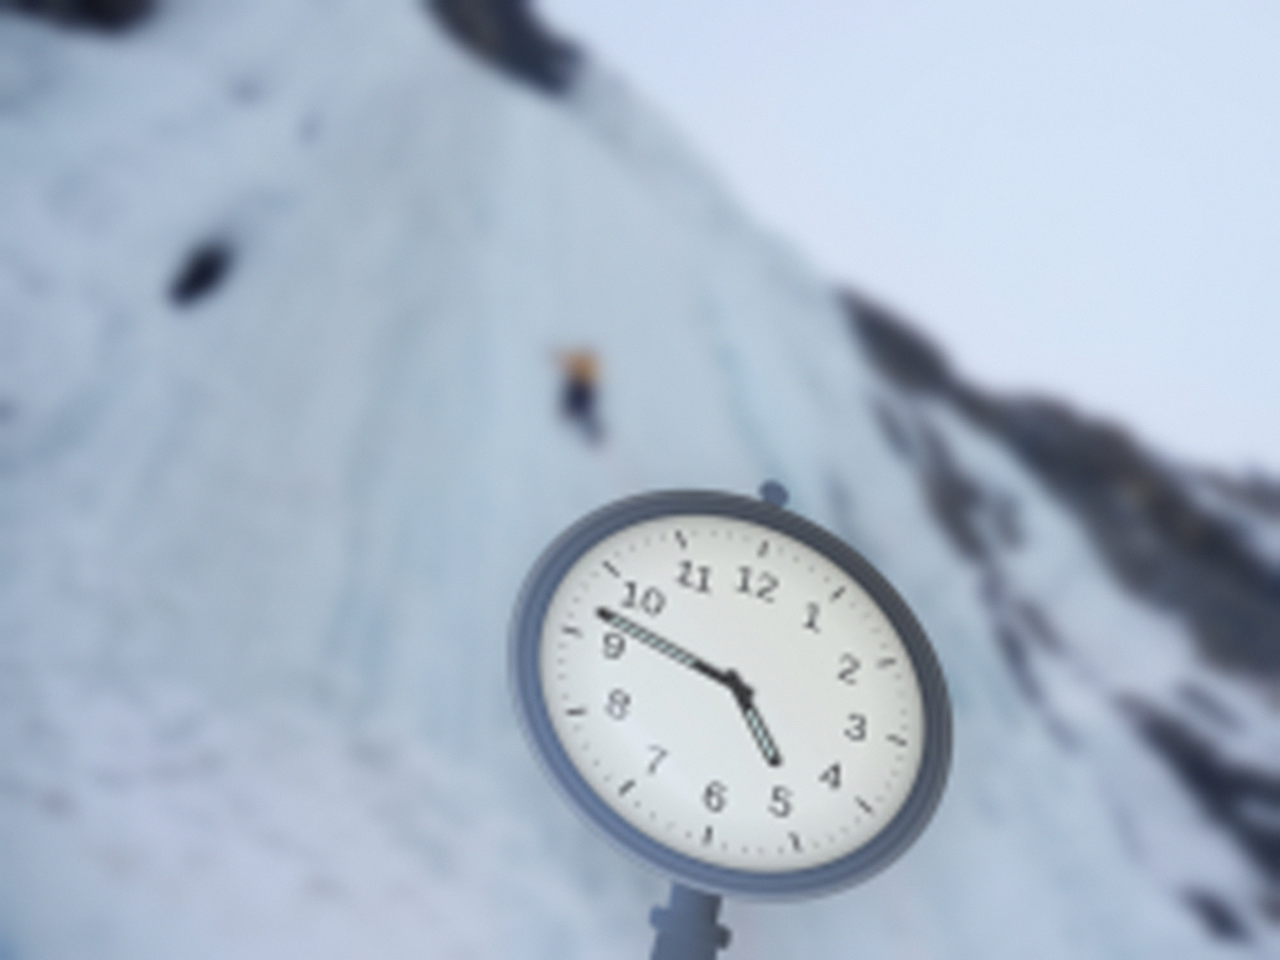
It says 4.47
